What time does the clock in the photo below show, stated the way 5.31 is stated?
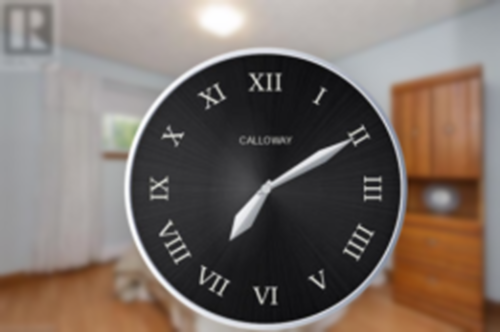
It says 7.10
